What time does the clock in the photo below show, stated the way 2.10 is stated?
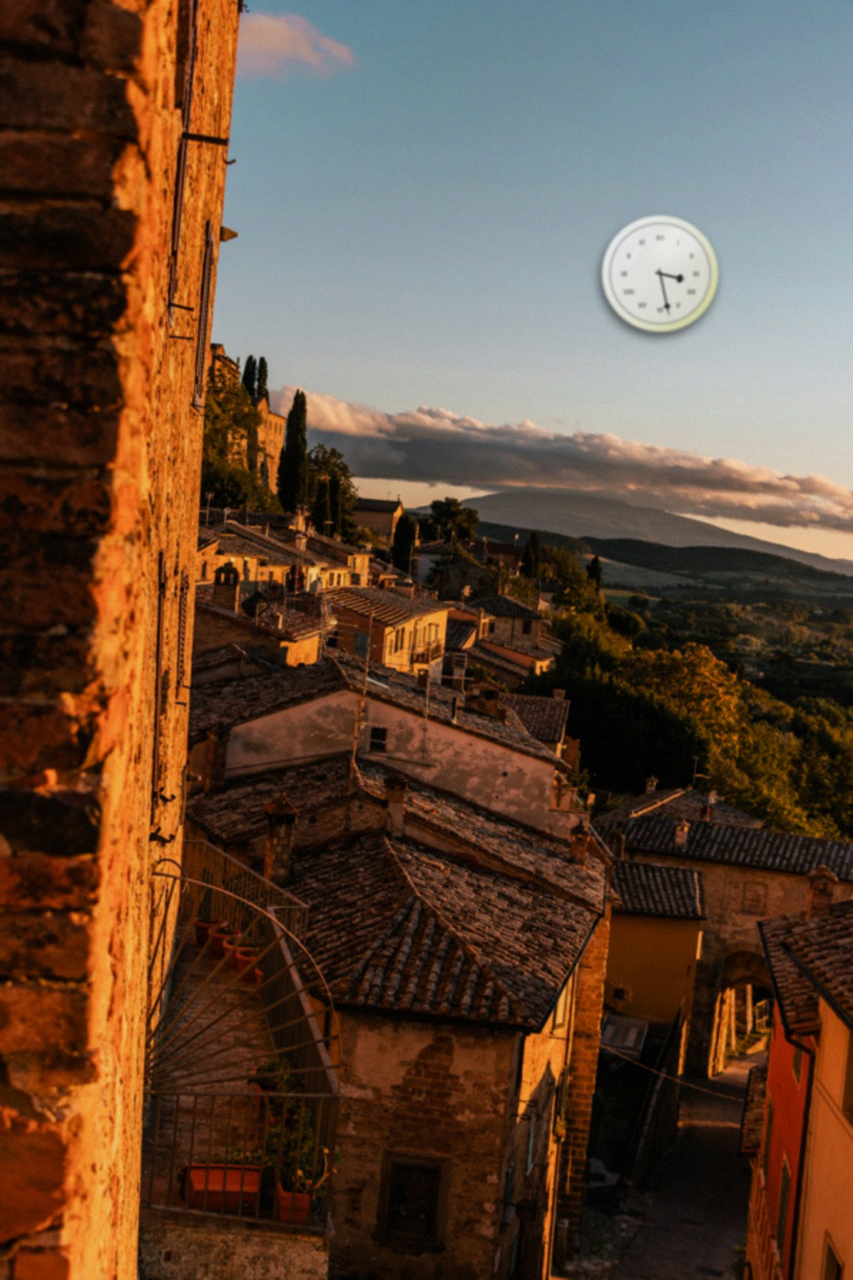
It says 3.28
